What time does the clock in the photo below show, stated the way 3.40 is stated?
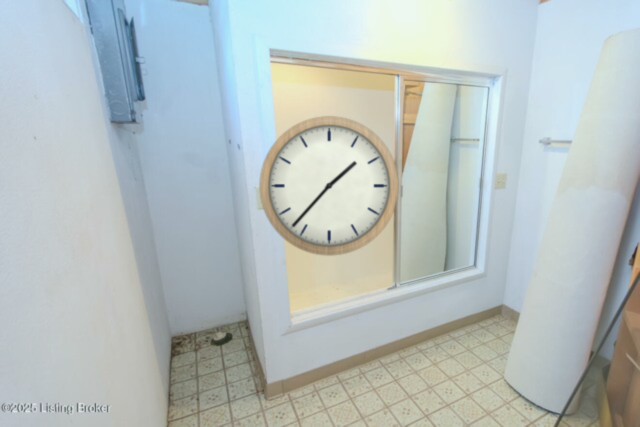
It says 1.37
